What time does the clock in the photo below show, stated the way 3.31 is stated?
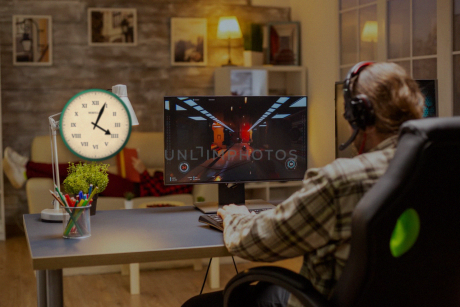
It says 4.04
